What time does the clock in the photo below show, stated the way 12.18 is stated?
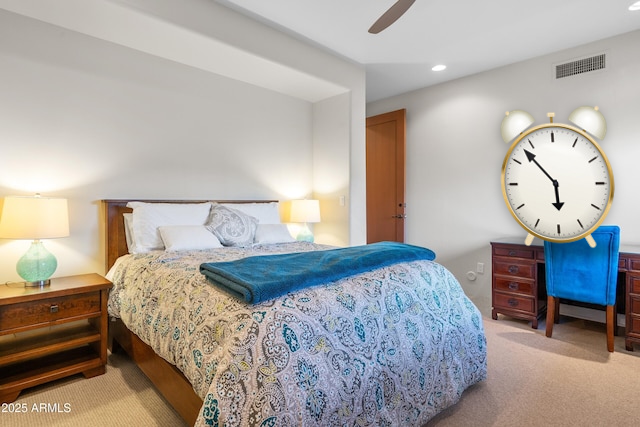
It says 5.53
